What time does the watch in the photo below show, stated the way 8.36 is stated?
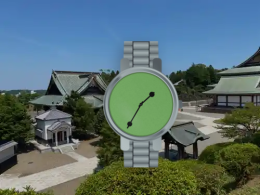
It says 1.35
